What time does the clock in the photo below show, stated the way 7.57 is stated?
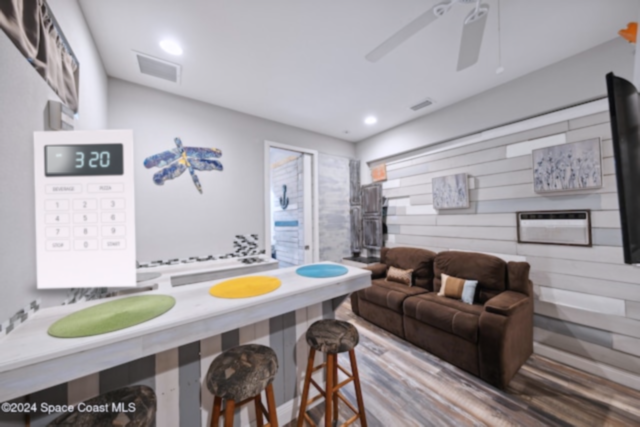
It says 3.20
